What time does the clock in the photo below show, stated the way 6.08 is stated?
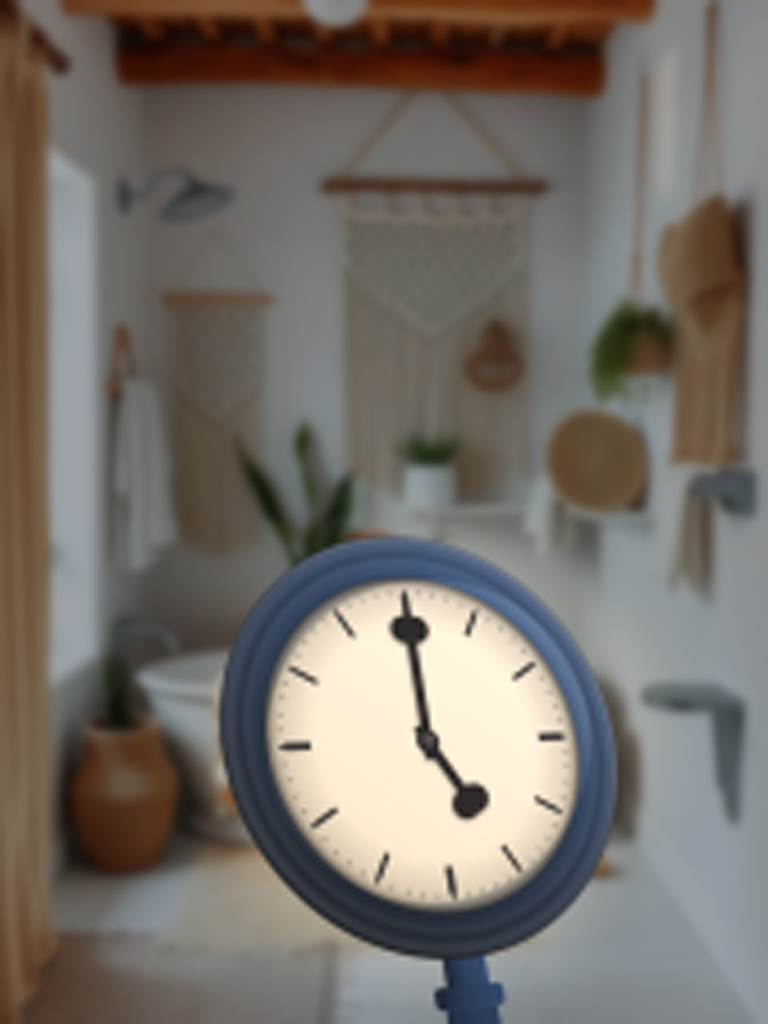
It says 5.00
